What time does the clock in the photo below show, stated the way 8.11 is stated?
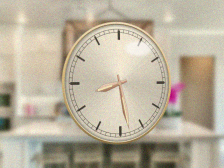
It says 8.28
